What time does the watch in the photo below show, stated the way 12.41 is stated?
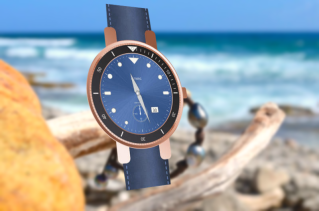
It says 11.27
